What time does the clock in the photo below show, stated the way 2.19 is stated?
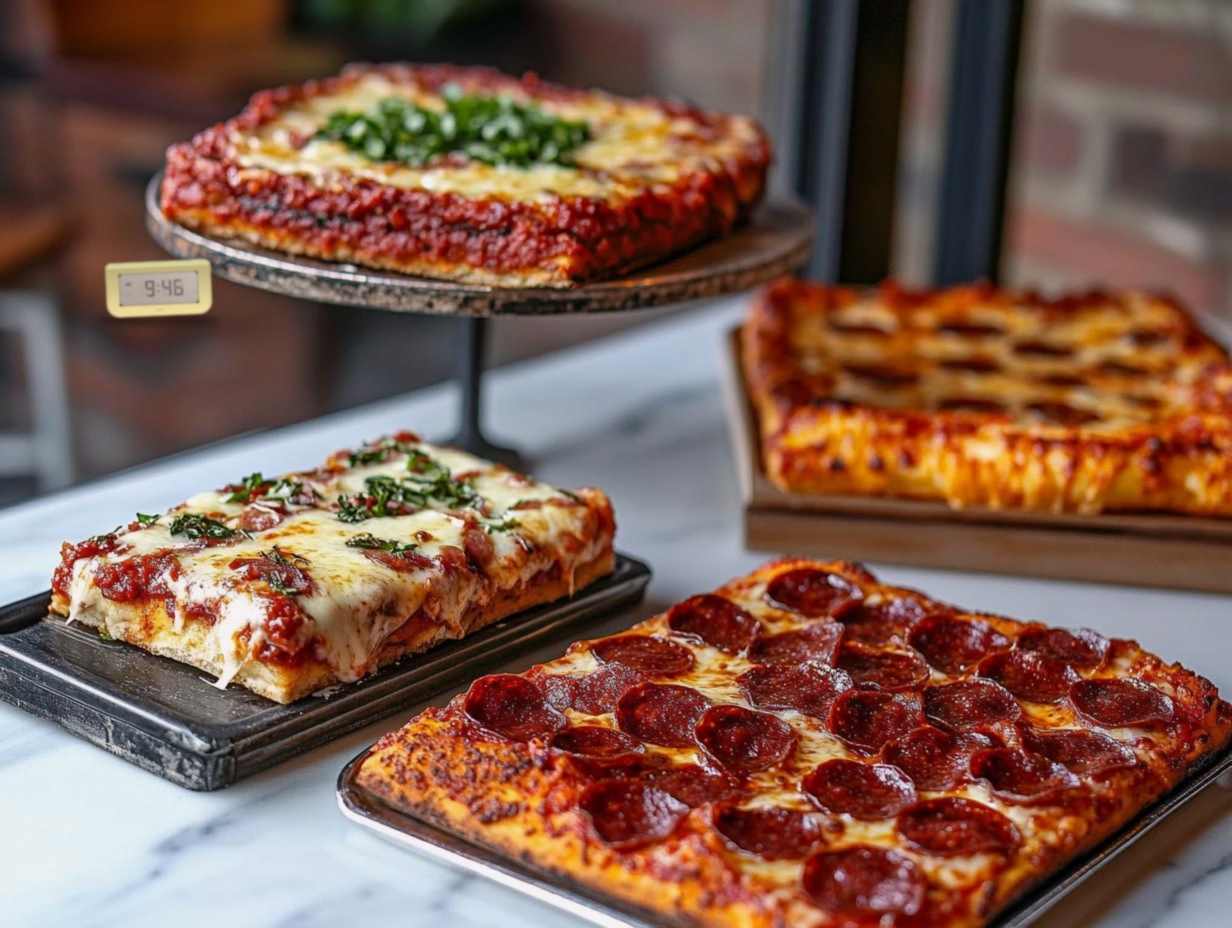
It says 9.46
